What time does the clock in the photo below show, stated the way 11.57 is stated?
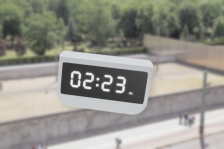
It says 2.23
